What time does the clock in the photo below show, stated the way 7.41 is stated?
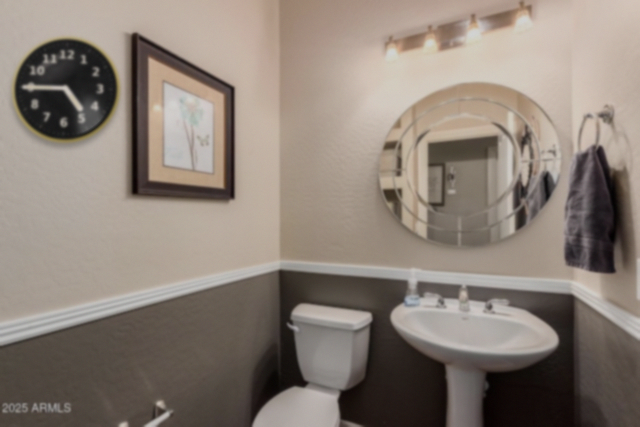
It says 4.45
